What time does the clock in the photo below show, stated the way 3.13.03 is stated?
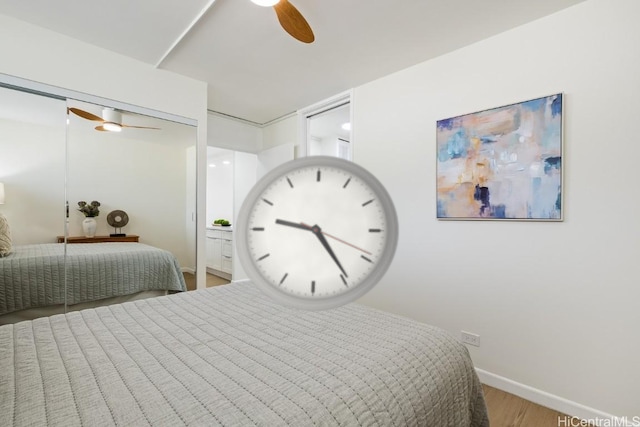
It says 9.24.19
